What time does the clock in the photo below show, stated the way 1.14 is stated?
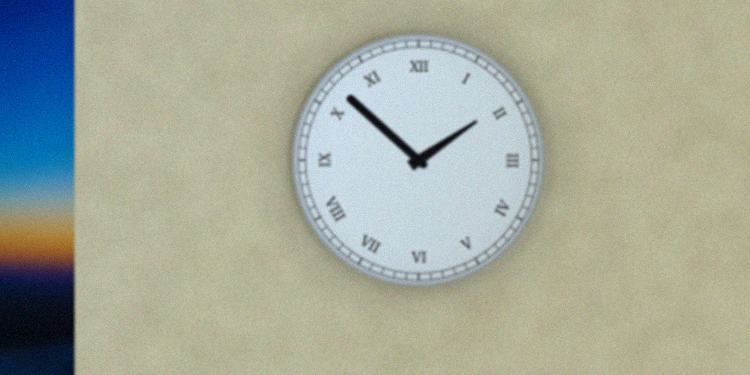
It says 1.52
